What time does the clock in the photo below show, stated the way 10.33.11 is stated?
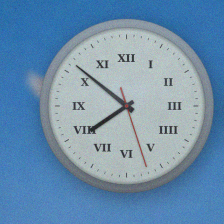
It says 7.51.27
